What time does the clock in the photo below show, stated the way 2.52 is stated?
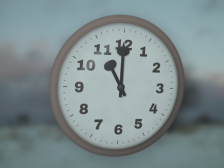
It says 11.00
